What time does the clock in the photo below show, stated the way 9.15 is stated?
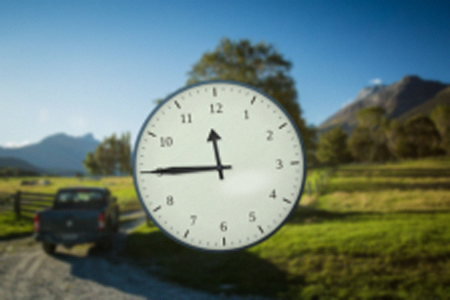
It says 11.45
